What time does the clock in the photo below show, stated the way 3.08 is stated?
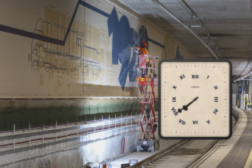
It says 7.39
